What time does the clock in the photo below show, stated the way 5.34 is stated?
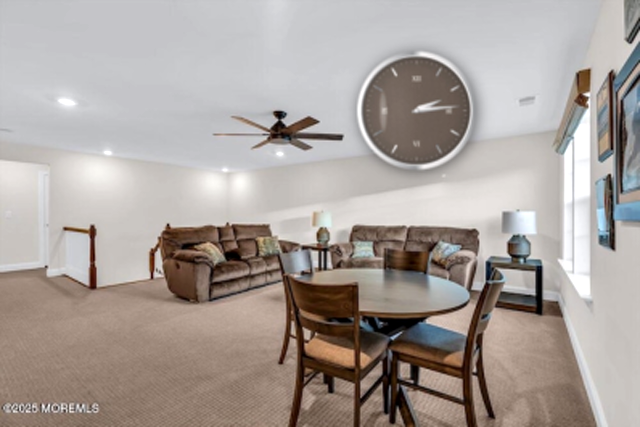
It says 2.14
